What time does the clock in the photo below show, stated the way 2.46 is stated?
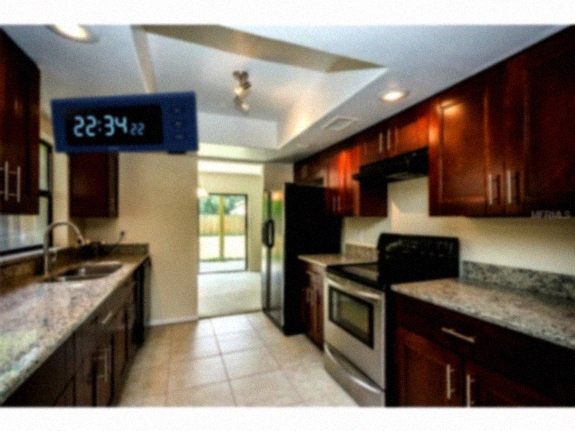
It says 22.34
